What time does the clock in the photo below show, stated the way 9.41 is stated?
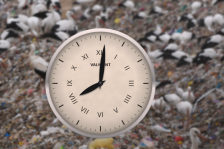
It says 8.01
